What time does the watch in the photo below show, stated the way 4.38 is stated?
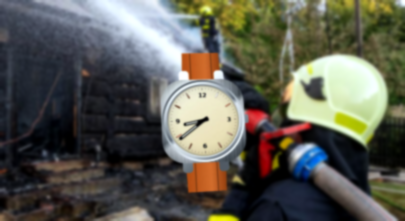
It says 8.39
